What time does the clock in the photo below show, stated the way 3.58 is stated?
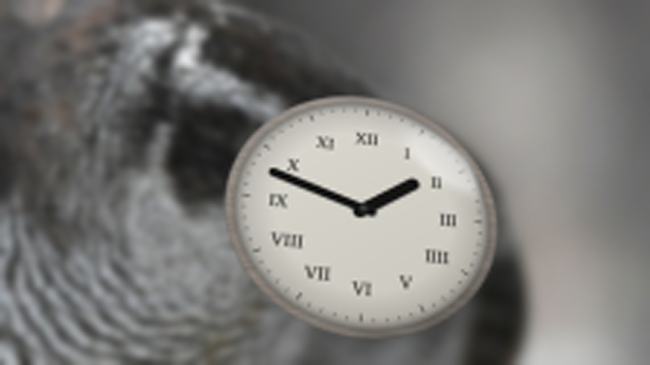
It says 1.48
